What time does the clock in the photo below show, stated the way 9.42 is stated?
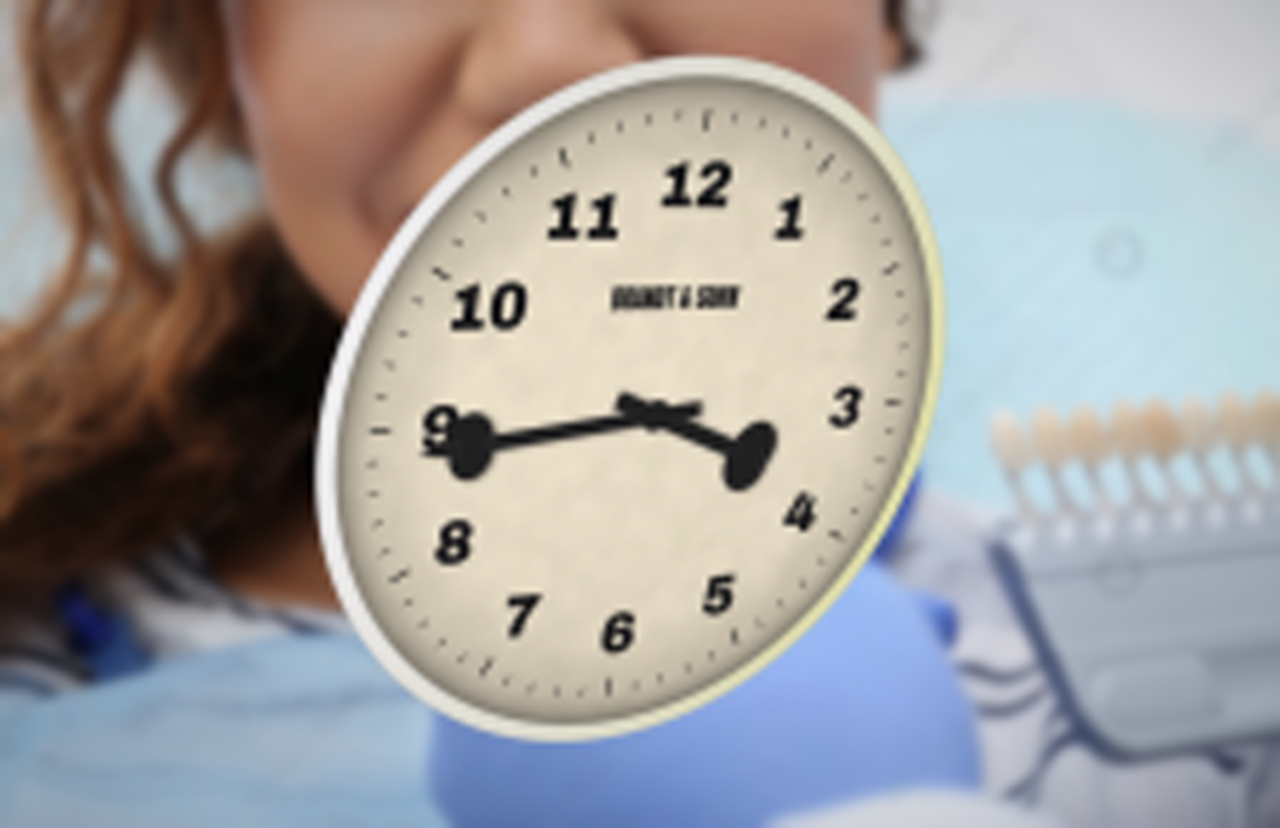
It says 3.44
